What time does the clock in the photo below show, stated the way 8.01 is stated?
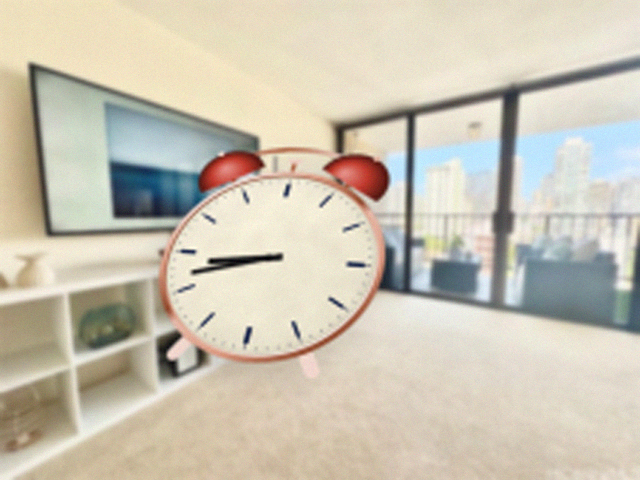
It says 8.42
